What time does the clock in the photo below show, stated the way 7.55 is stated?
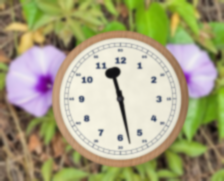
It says 11.28
